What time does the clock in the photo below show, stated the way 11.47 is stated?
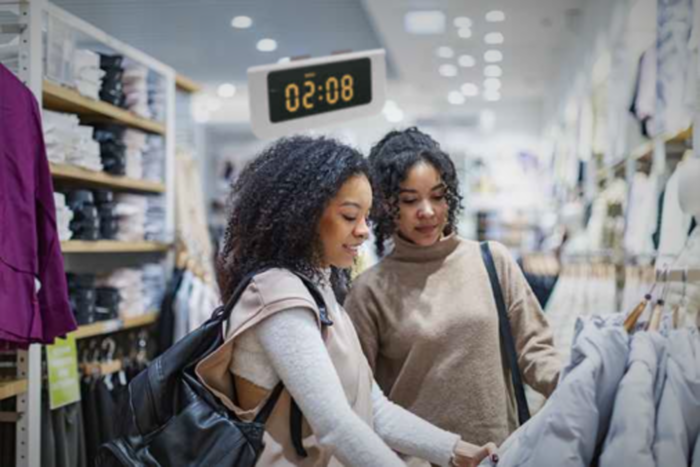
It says 2.08
